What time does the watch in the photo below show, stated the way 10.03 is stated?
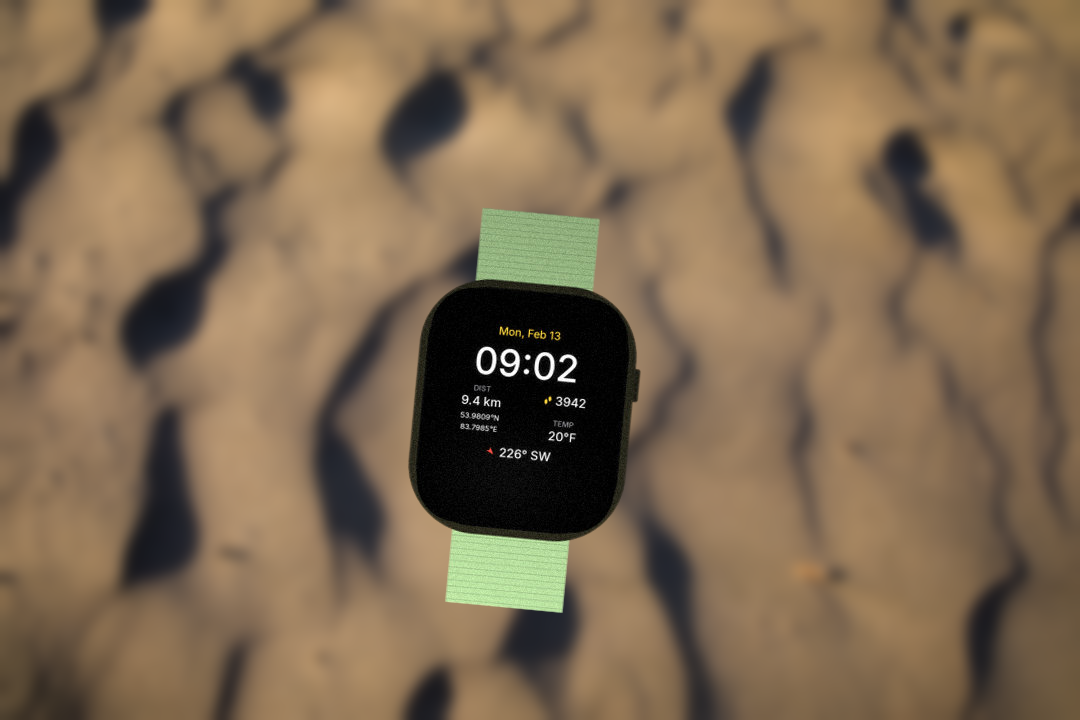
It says 9.02
